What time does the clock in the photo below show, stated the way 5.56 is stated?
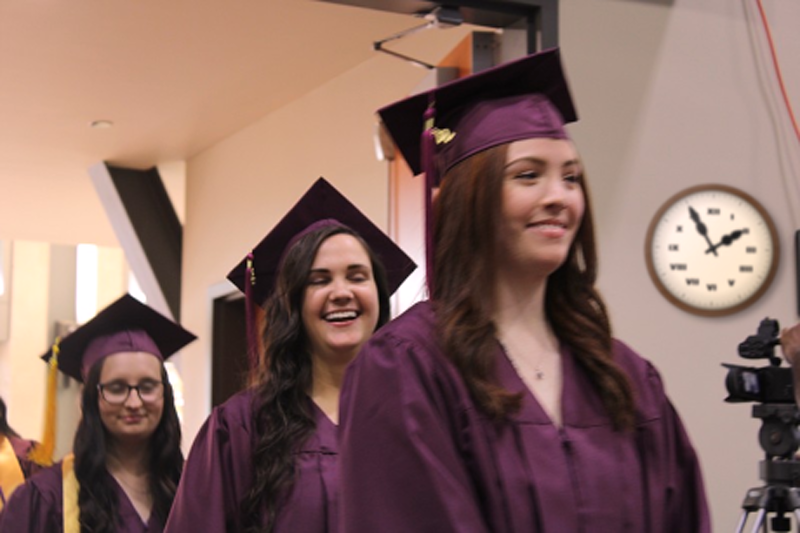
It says 1.55
